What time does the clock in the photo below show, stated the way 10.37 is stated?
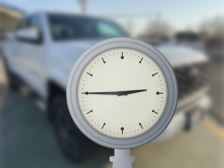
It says 2.45
